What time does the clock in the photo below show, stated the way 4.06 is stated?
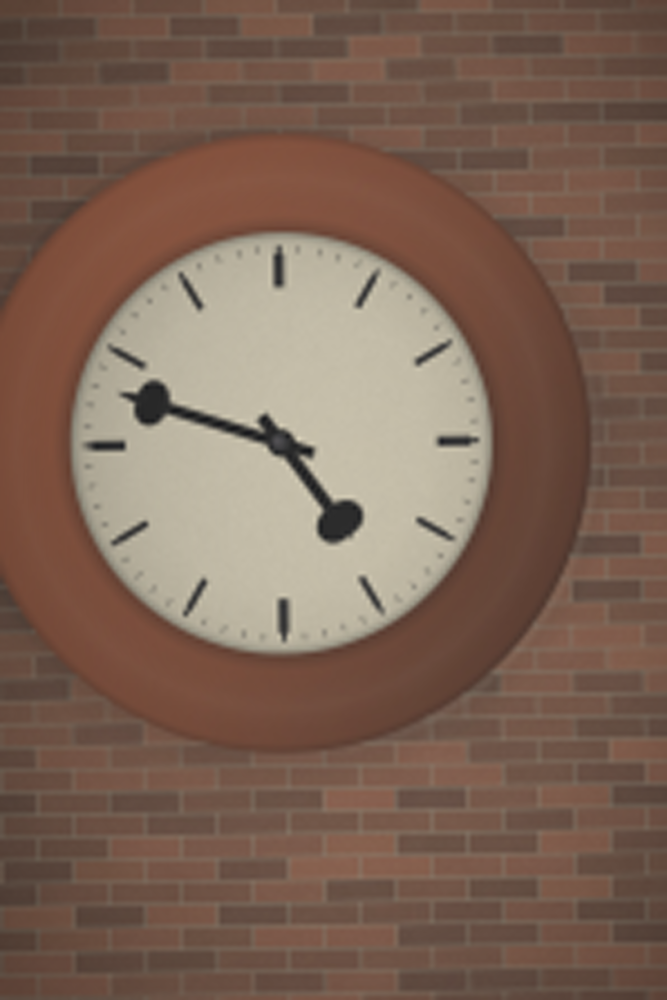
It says 4.48
